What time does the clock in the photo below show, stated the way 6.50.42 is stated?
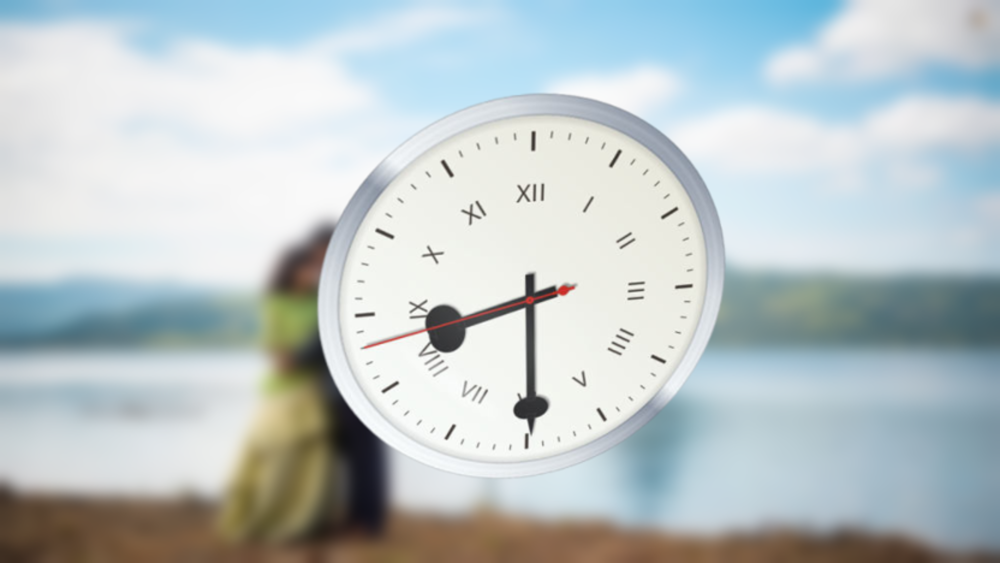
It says 8.29.43
